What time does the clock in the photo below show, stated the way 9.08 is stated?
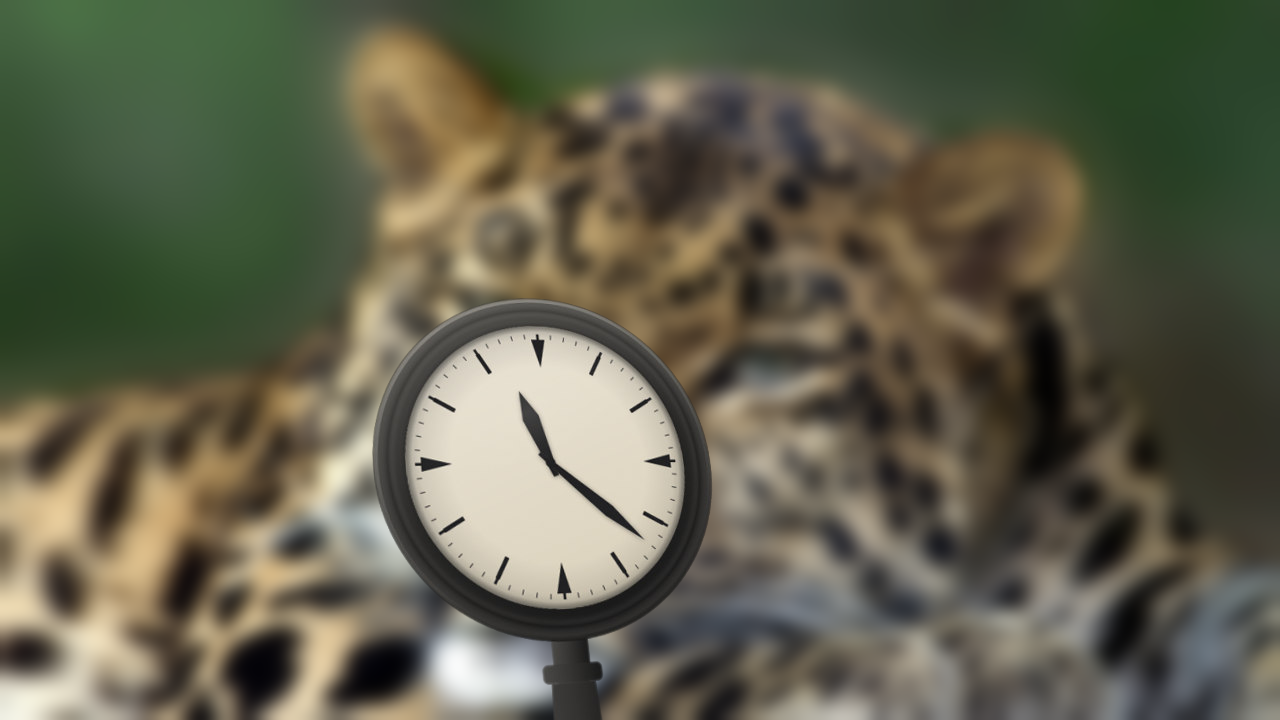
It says 11.22
